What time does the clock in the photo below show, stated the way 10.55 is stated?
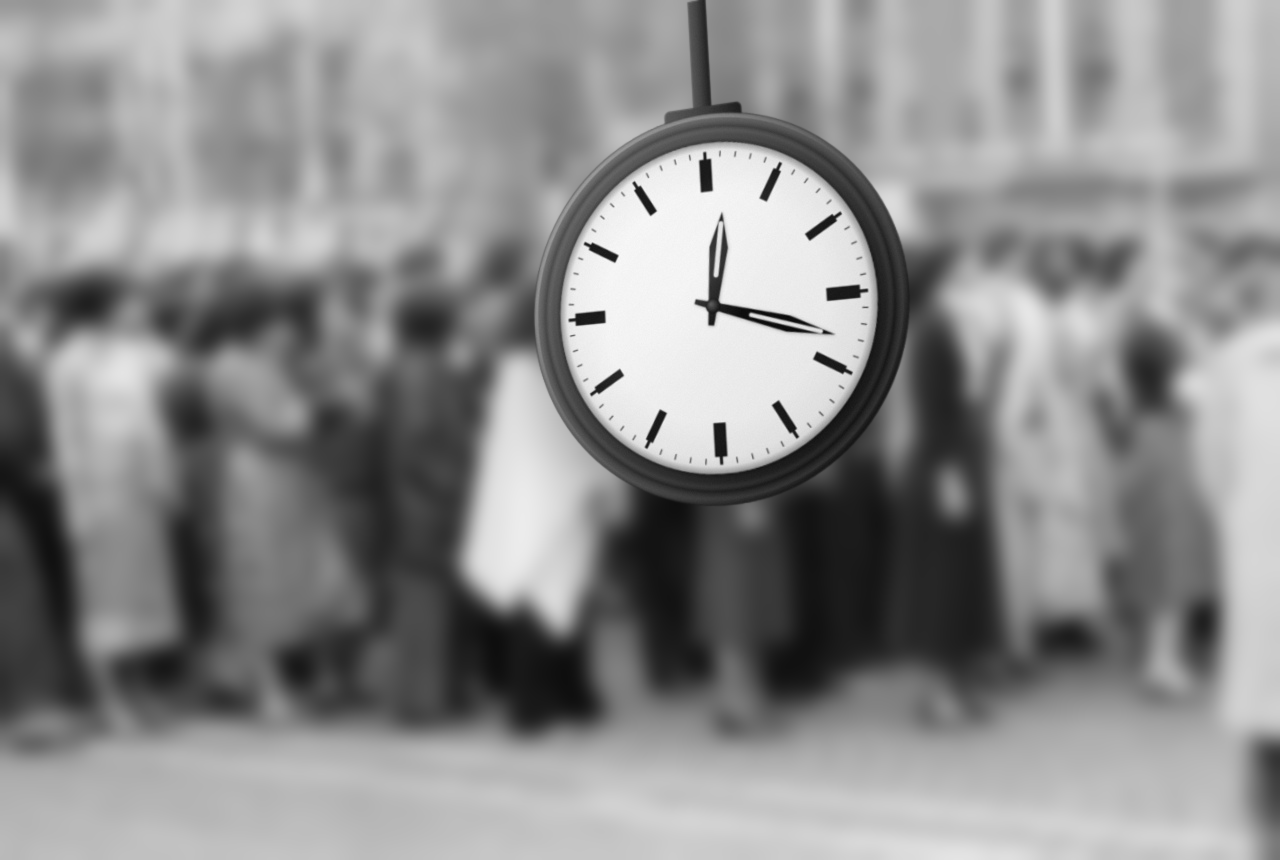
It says 12.18
